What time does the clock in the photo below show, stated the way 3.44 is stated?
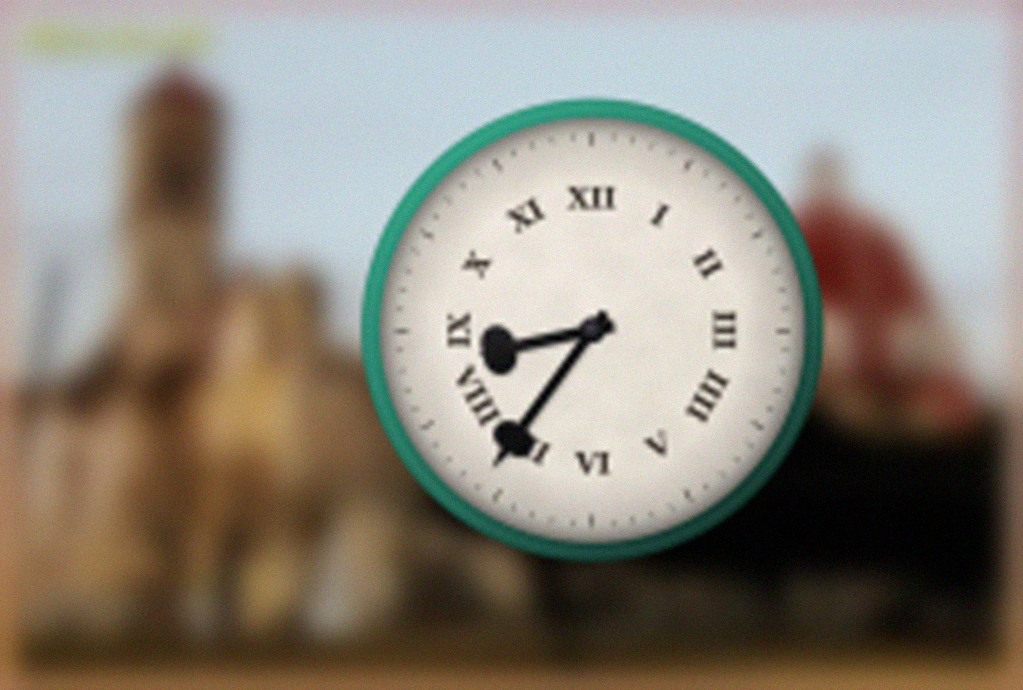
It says 8.36
